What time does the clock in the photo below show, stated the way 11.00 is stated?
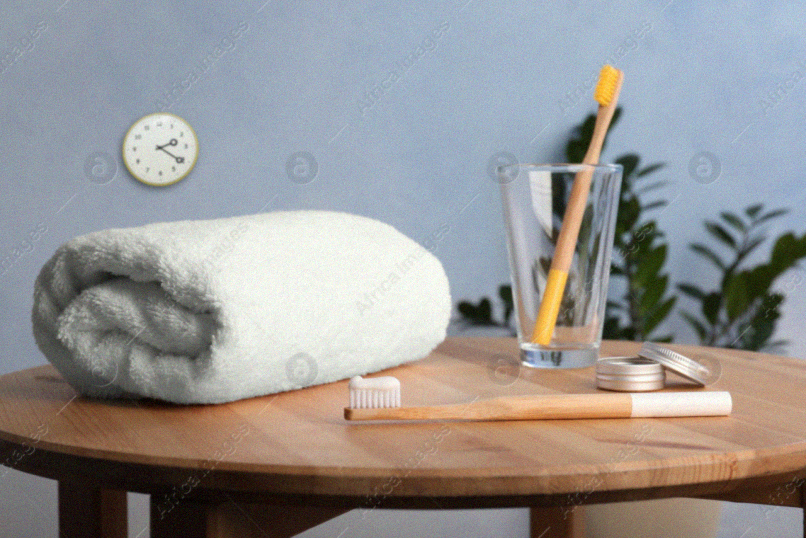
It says 2.21
